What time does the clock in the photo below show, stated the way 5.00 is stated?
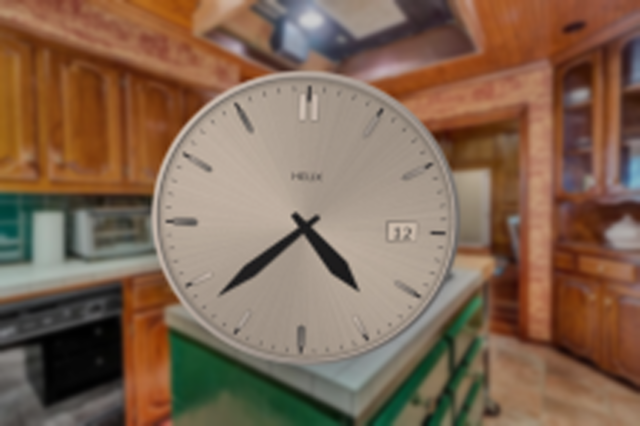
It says 4.38
